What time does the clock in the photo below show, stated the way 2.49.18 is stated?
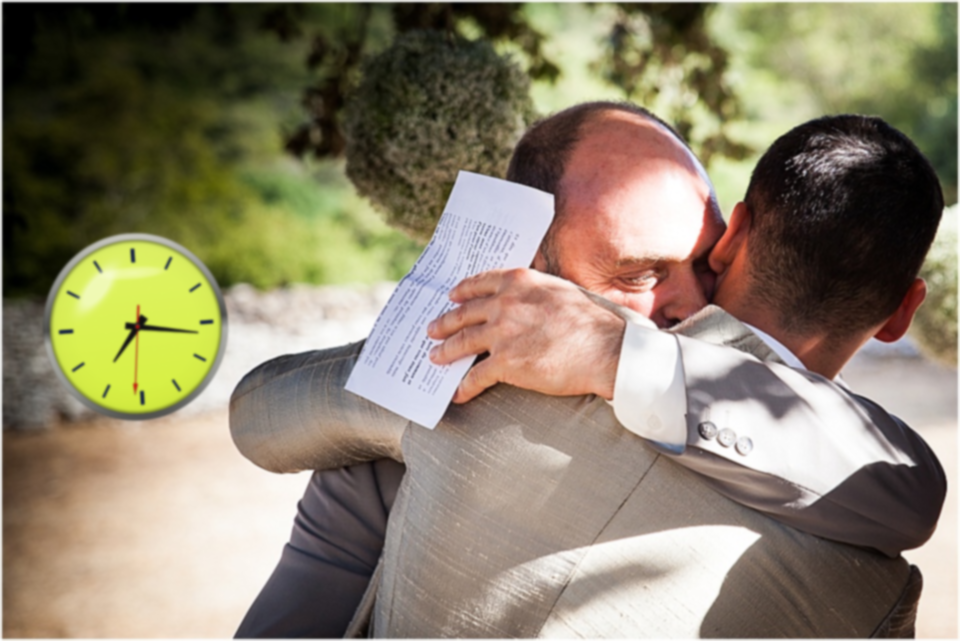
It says 7.16.31
